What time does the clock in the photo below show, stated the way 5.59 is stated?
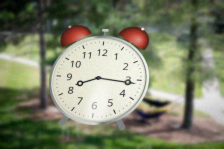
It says 8.16
